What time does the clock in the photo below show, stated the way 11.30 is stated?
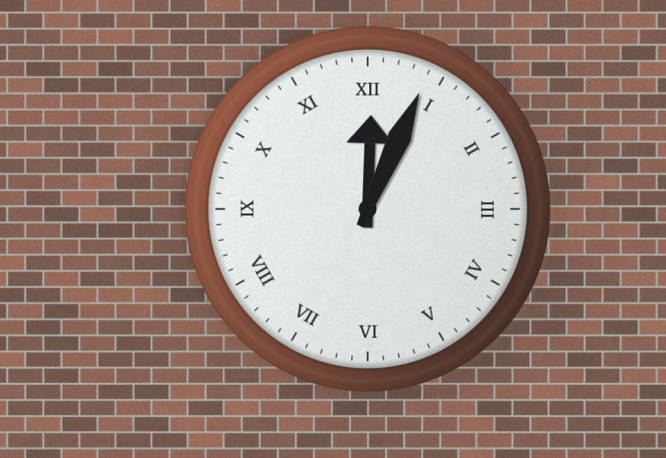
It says 12.04
